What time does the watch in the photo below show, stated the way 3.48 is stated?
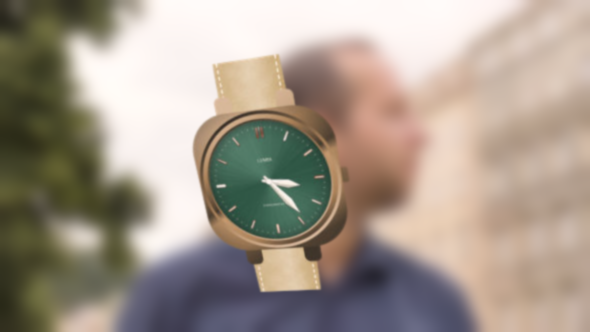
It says 3.24
